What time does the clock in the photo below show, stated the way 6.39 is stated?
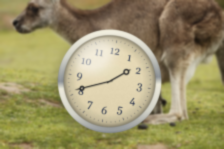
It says 1.41
